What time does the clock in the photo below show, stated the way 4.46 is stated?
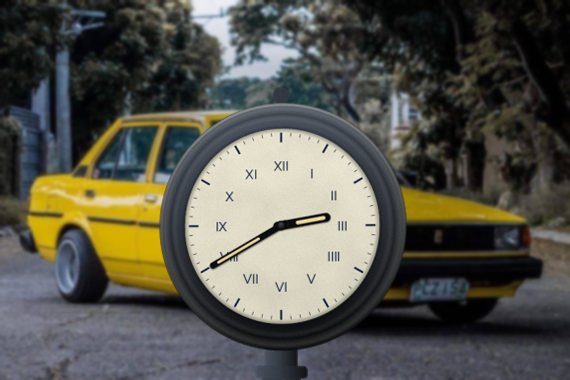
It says 2.40
